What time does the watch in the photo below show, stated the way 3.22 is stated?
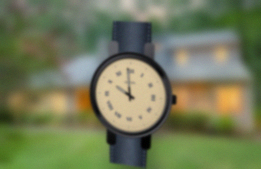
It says 9.59
